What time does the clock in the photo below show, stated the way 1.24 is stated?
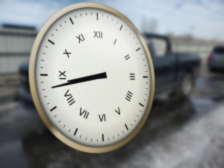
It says 8.43
